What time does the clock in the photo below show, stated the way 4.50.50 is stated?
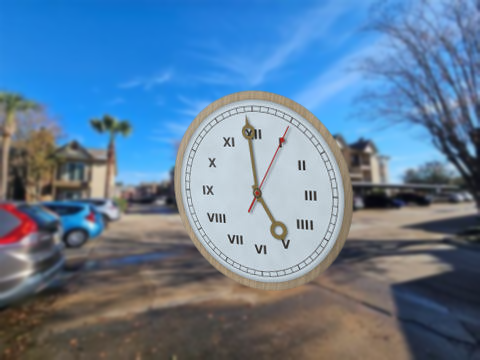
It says 4.59.05
